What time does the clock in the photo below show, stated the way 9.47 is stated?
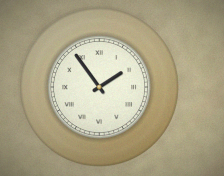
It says 1.54
